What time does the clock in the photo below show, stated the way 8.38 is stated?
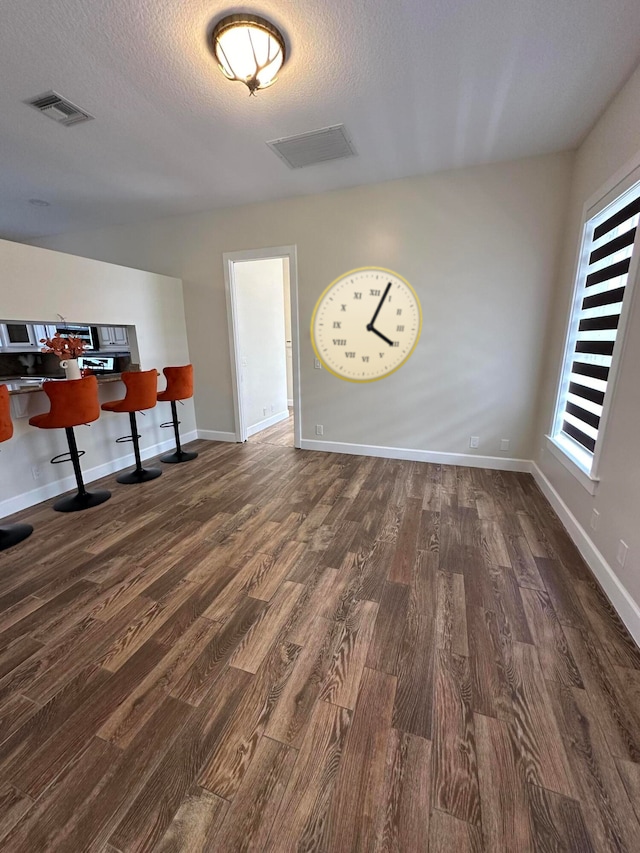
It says 4.03
